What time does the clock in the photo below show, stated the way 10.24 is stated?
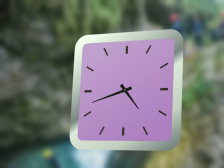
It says 4.42
